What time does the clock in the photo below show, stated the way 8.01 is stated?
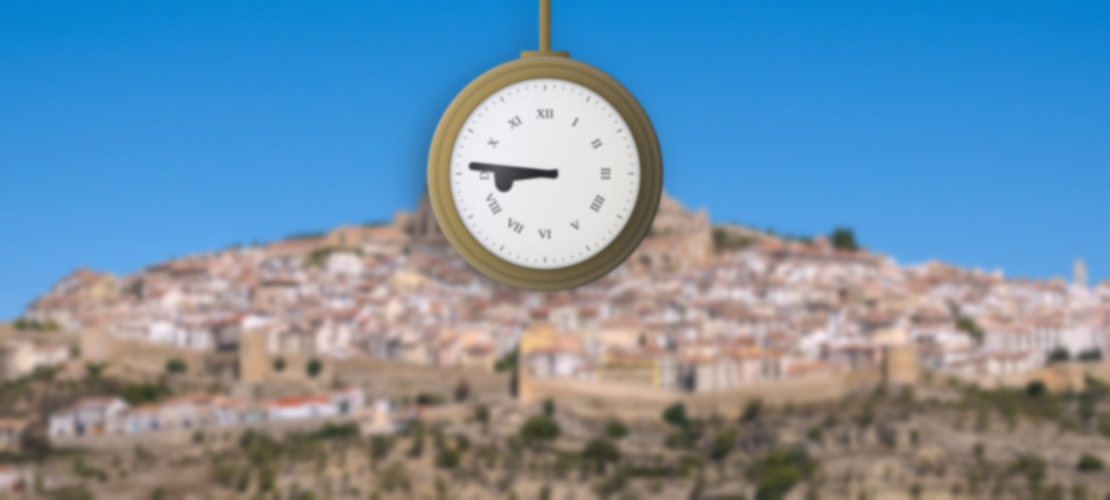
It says 8.46
